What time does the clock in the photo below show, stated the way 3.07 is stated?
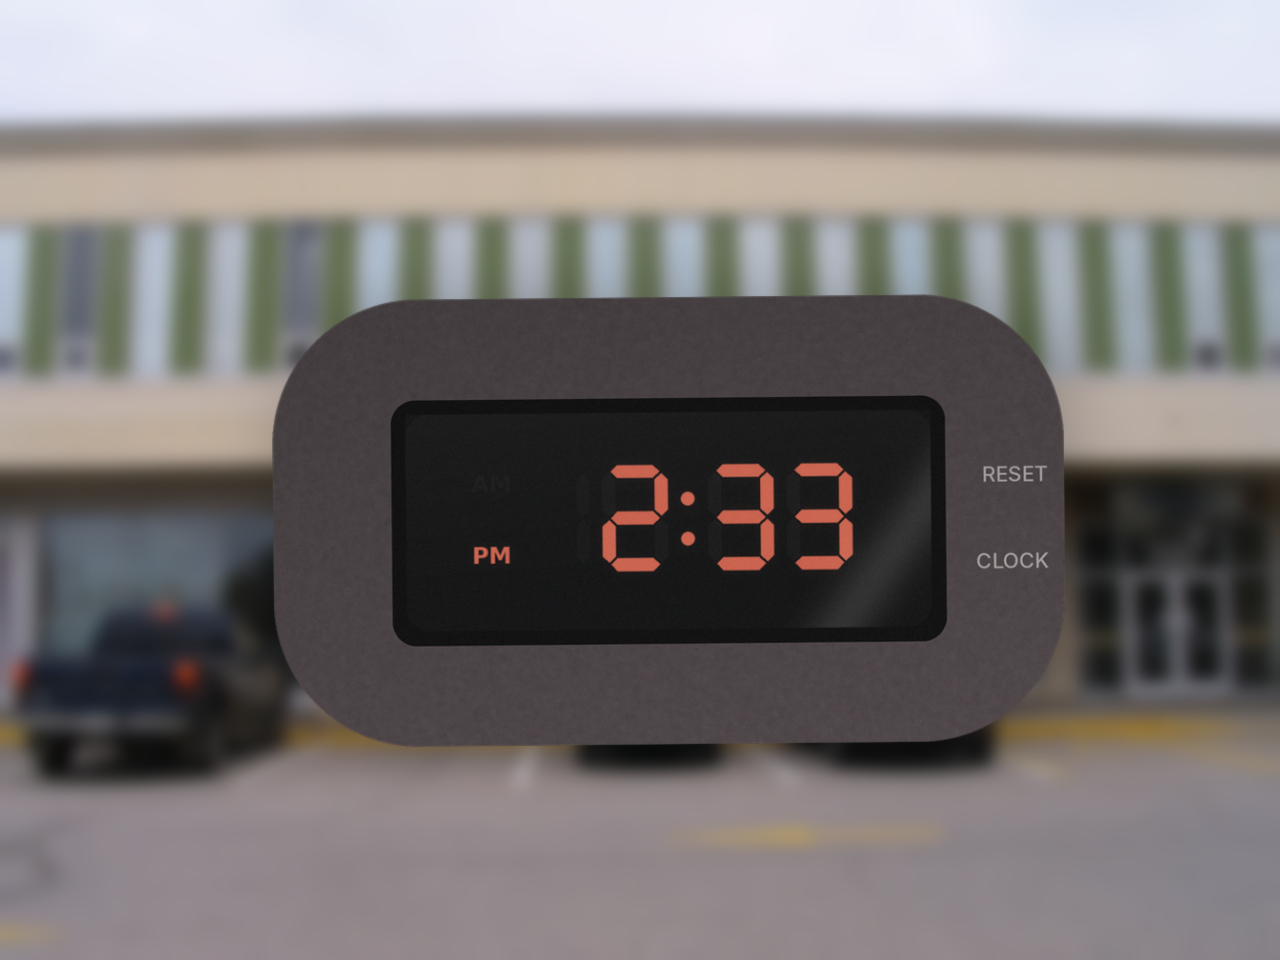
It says 2.33
